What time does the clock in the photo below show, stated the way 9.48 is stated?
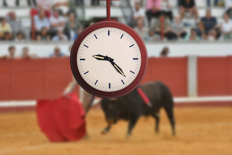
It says 9.23
